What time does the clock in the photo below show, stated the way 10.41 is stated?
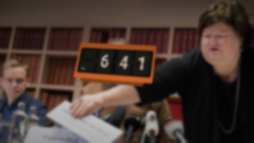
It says 6.41
